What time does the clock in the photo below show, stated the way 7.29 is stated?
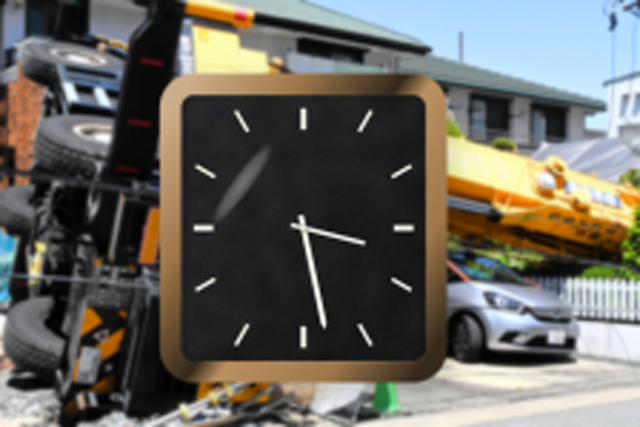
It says 3.28
